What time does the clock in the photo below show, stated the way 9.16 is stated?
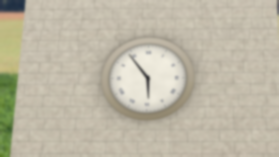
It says 5.54
